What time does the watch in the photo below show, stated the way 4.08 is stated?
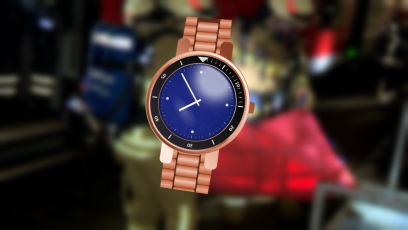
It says 7.54
